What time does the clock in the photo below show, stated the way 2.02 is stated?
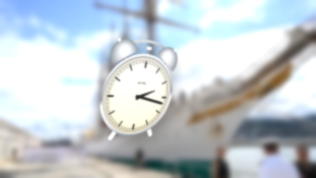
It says 2.17
